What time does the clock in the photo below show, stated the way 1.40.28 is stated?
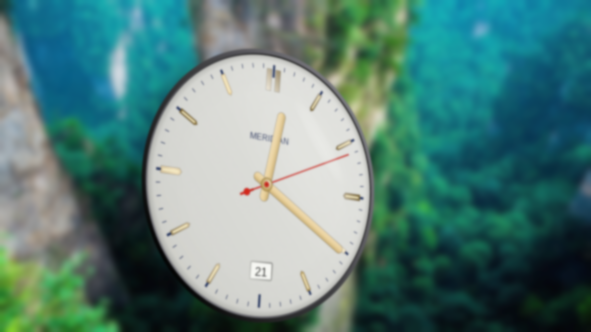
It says 12.20.11
